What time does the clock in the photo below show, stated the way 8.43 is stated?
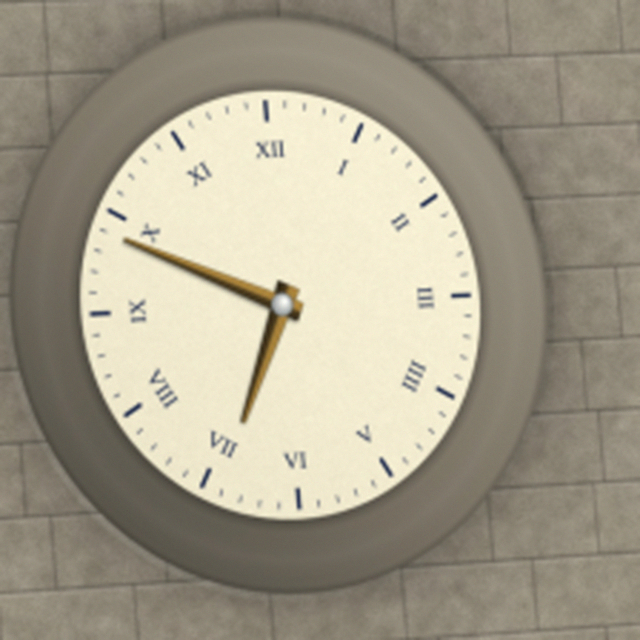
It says 6.49
